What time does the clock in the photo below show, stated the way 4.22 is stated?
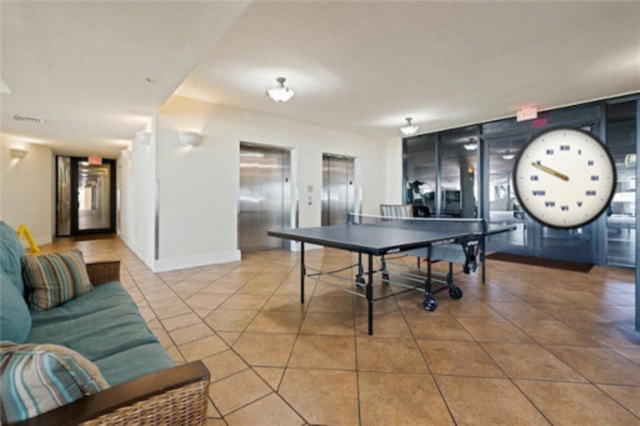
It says 9.49
